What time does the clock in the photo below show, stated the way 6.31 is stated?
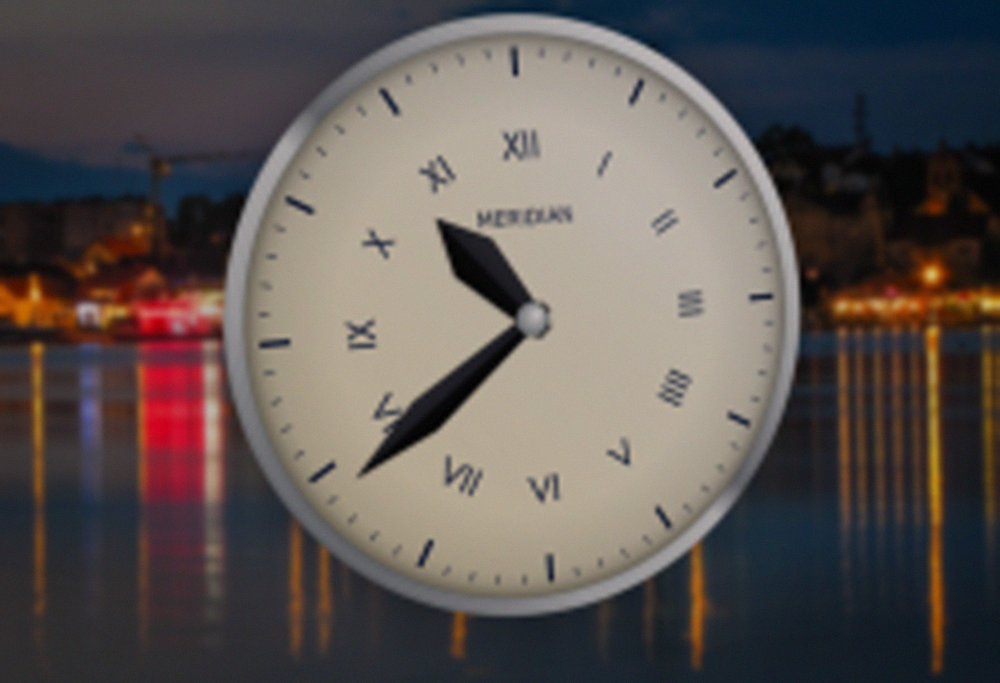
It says 10.39
